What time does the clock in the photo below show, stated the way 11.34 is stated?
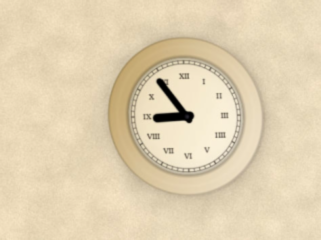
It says 8.54
